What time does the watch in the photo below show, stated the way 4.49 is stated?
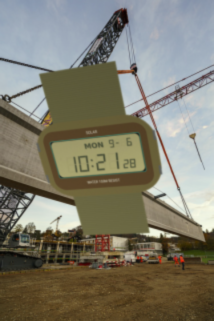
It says 10.21
